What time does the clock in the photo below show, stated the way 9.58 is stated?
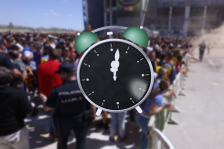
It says 12.02
